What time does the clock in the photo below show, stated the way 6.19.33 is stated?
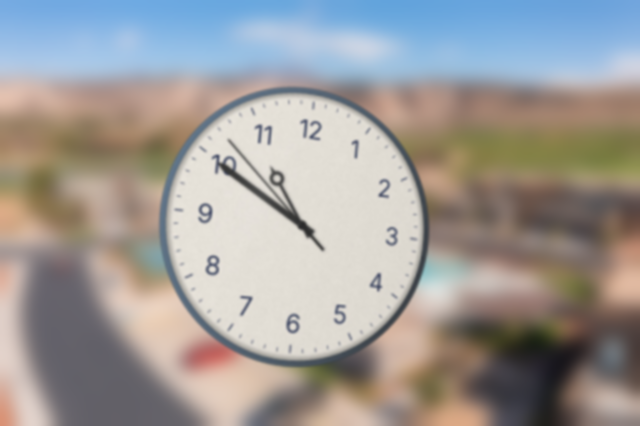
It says 10.49.52
